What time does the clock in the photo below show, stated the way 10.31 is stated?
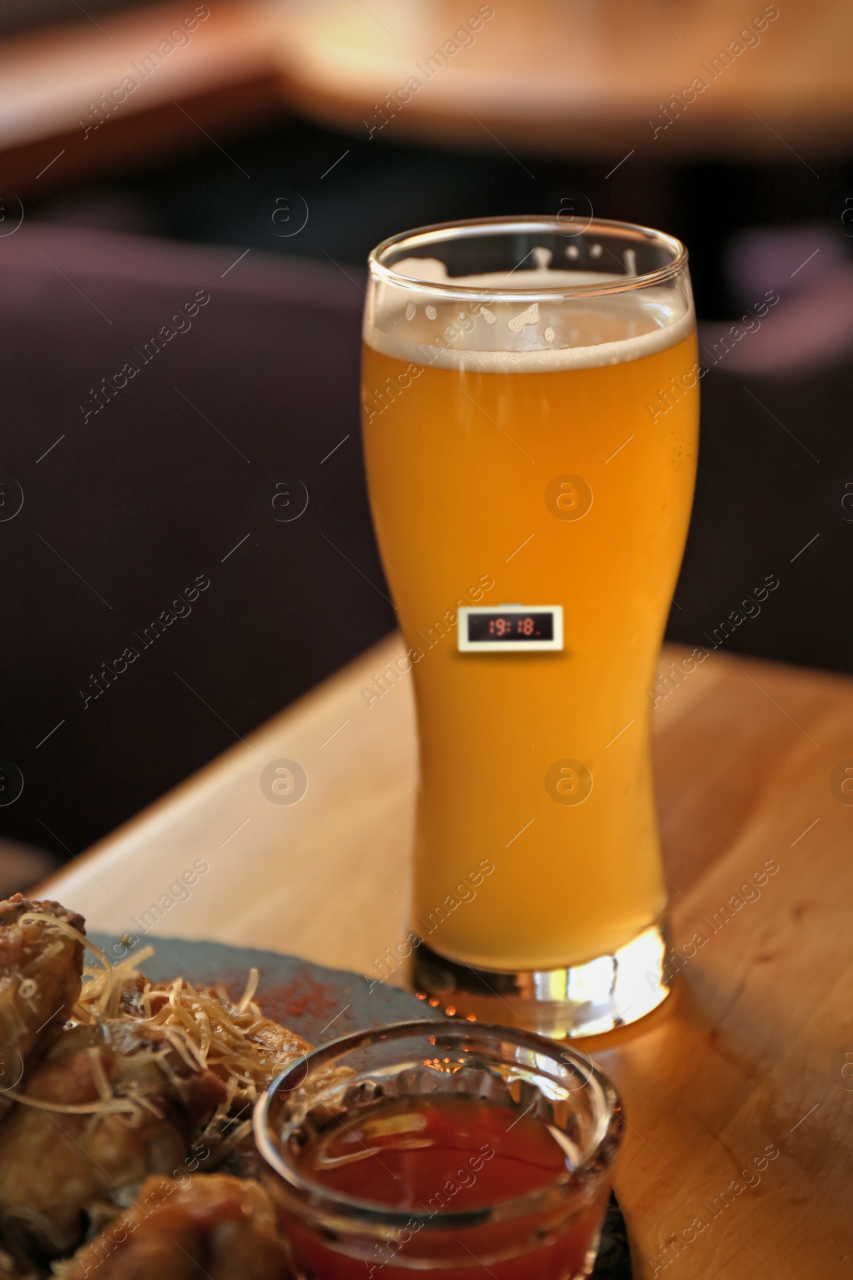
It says 19.18
